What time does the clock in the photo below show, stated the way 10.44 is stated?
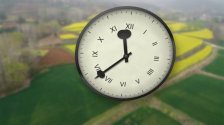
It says 11.38
